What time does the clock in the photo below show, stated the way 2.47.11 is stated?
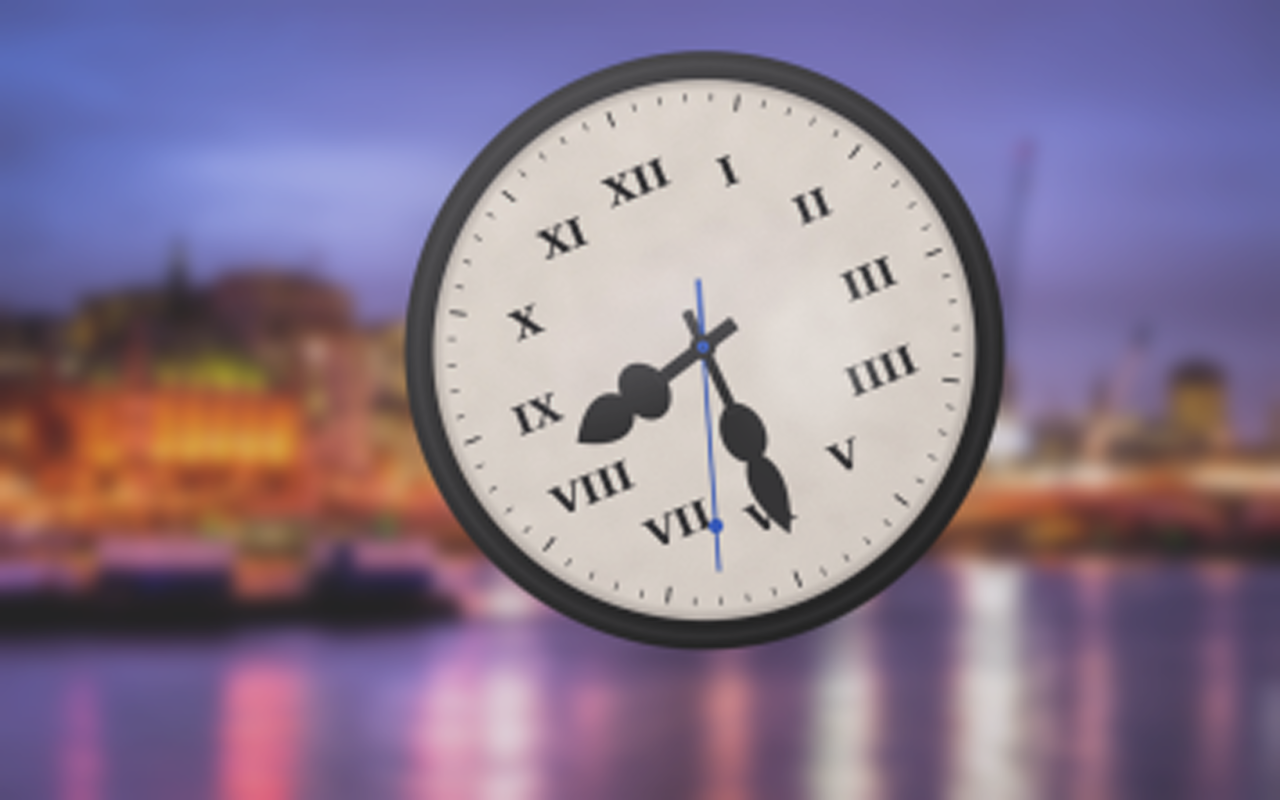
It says 8.29.33
